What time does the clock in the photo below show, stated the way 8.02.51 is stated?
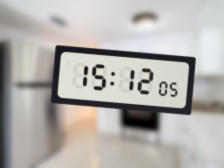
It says 15.12.05
